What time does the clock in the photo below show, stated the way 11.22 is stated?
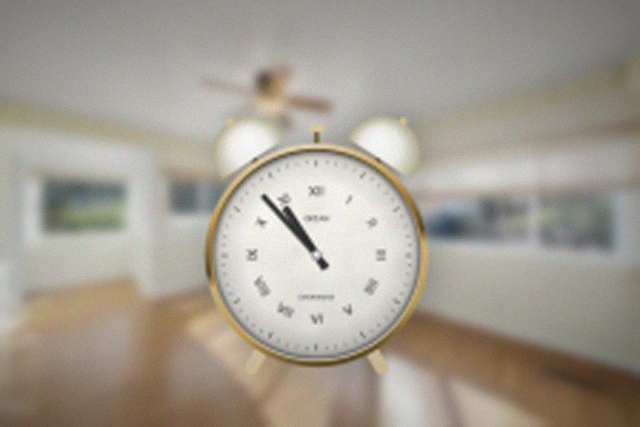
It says 10.53
